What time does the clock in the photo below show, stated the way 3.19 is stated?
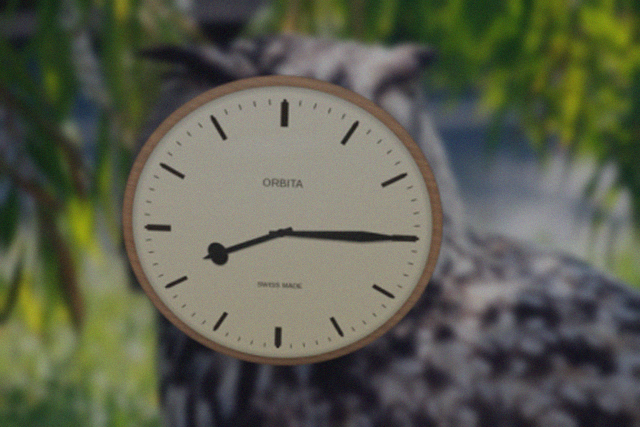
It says 8.15
